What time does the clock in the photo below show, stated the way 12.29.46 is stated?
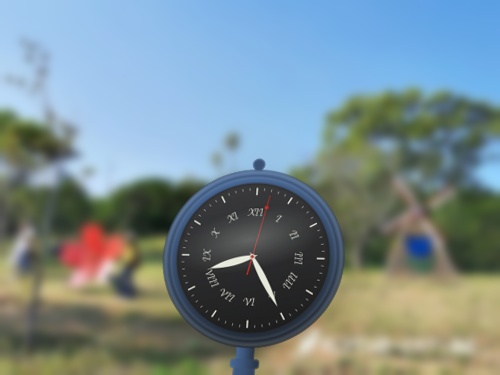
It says 8.25.02
